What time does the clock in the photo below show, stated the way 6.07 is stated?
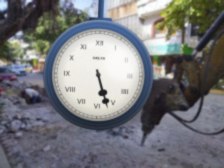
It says 5.27
